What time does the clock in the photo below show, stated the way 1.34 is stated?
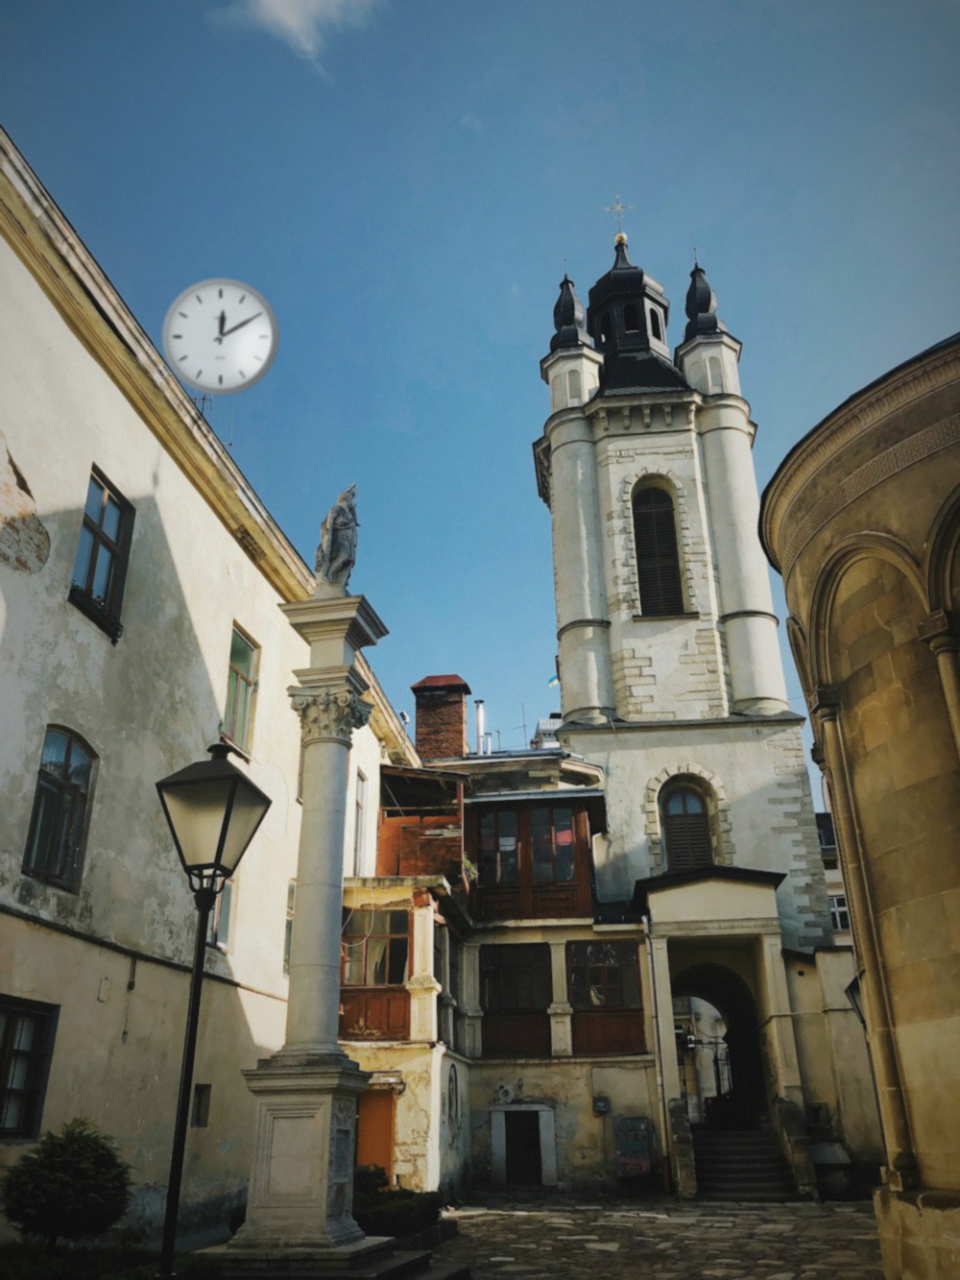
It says 12.10
